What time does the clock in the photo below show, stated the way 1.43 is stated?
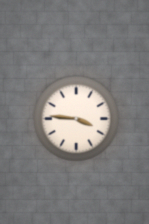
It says 3.46
